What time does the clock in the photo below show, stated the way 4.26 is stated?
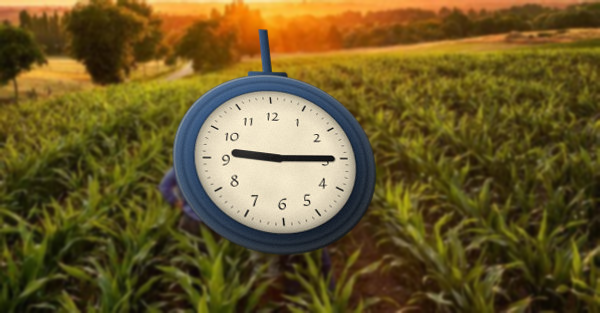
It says 9.15
